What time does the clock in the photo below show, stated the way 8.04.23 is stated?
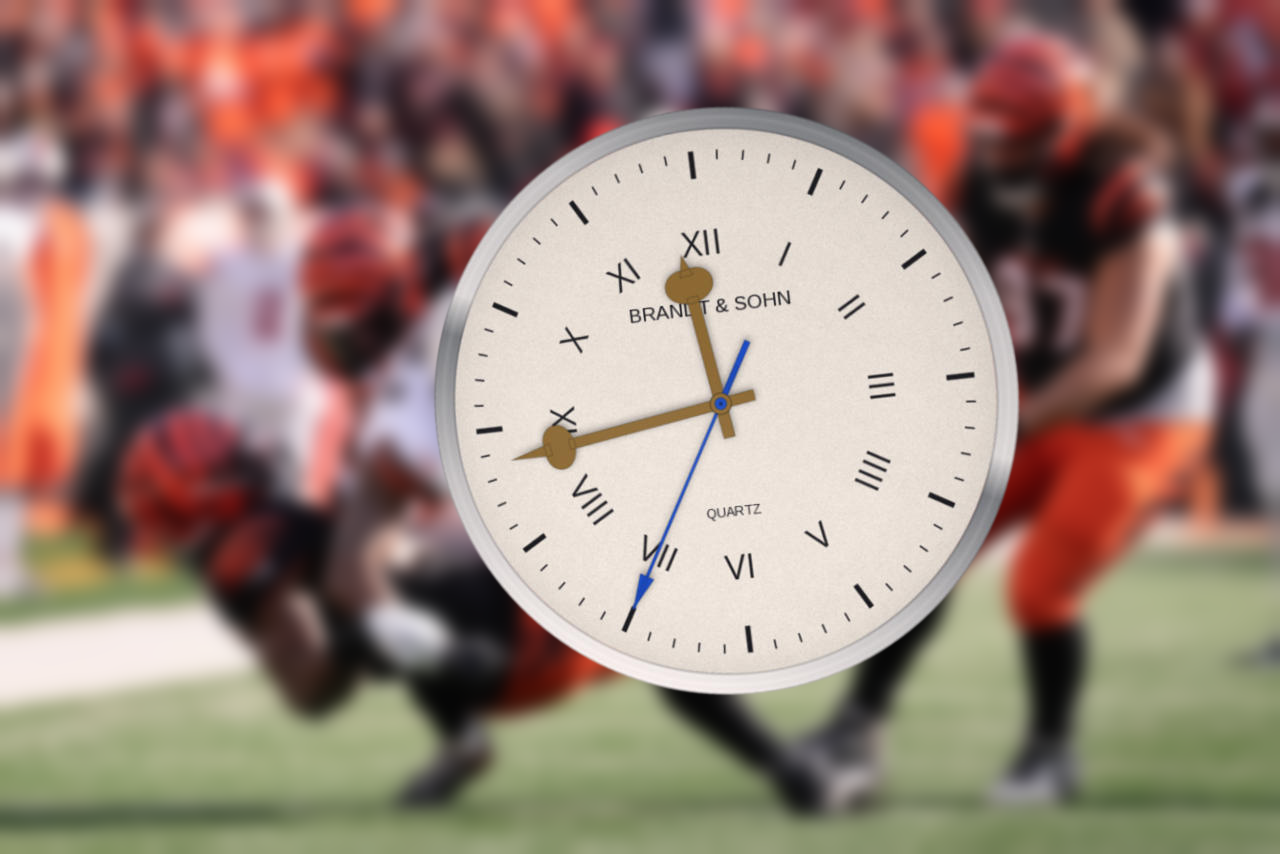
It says 11.43.35
